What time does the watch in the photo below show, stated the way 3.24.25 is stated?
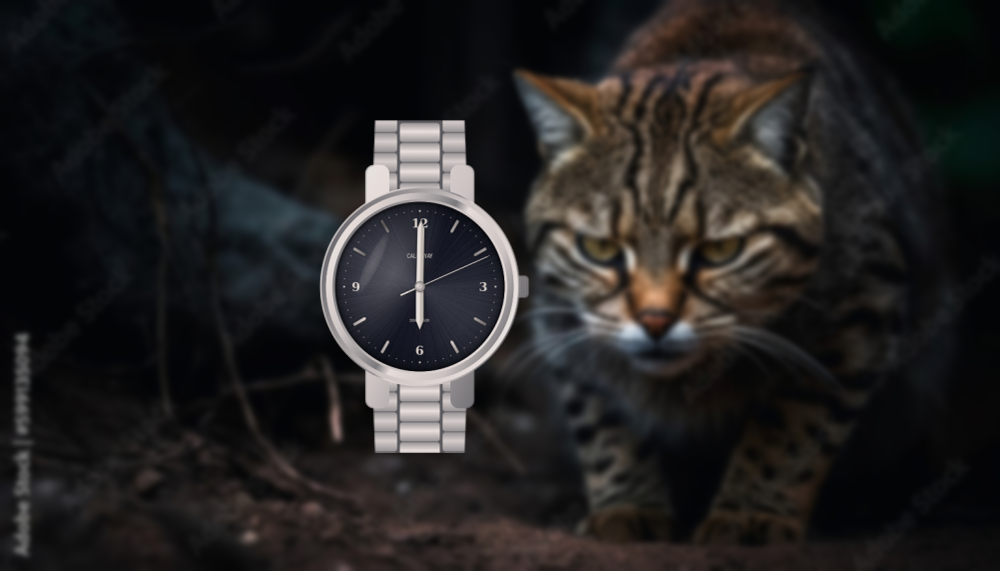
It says 6.00.11
